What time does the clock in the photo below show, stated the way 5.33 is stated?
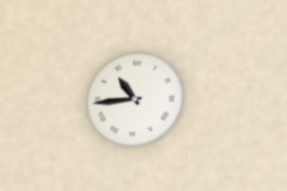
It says 10.44
